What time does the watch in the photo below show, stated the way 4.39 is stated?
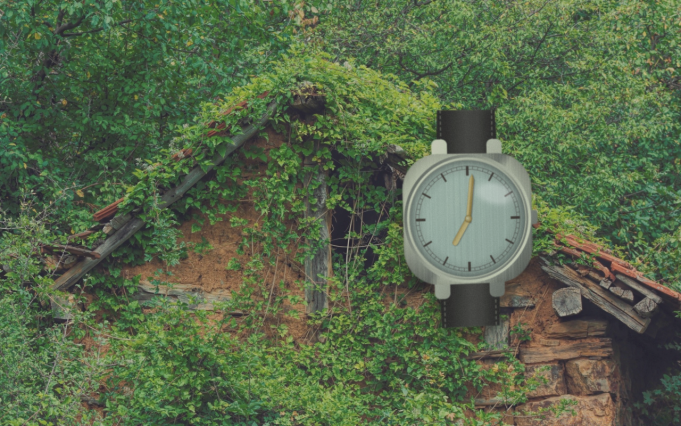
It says 7.01
